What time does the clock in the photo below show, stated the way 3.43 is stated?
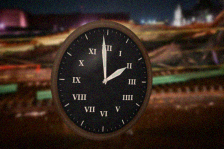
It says 1.59
